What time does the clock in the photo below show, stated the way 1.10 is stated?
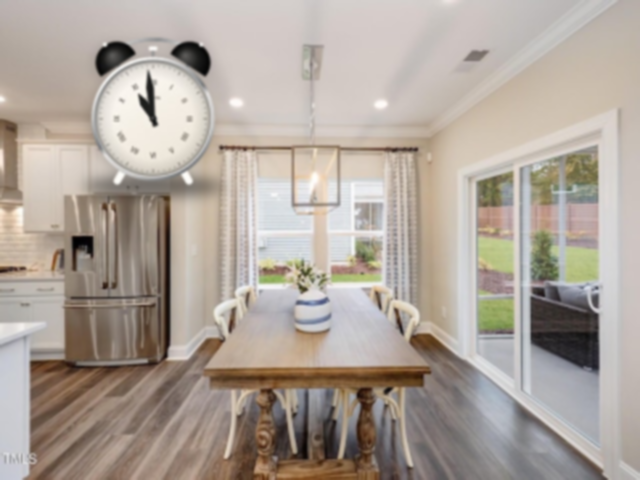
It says 10.59
